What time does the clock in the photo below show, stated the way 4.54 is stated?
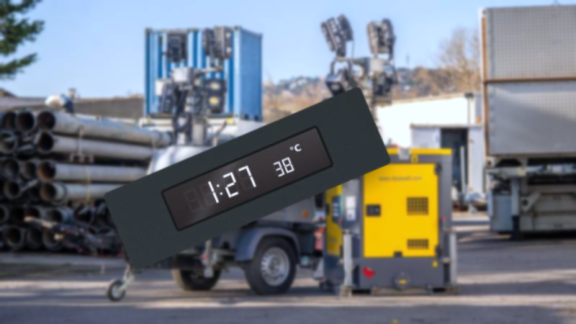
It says 1.27
